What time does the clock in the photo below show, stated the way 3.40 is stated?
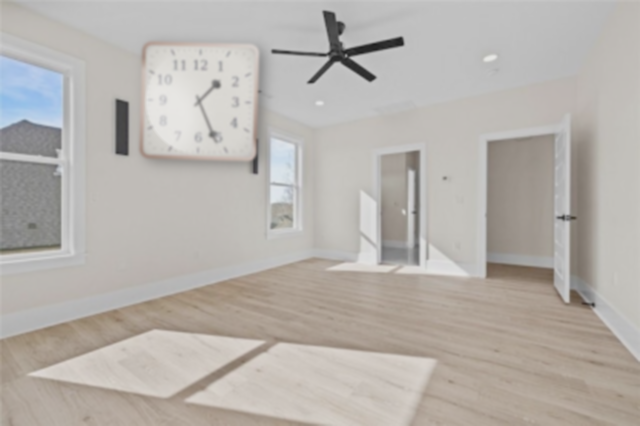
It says 1.26
